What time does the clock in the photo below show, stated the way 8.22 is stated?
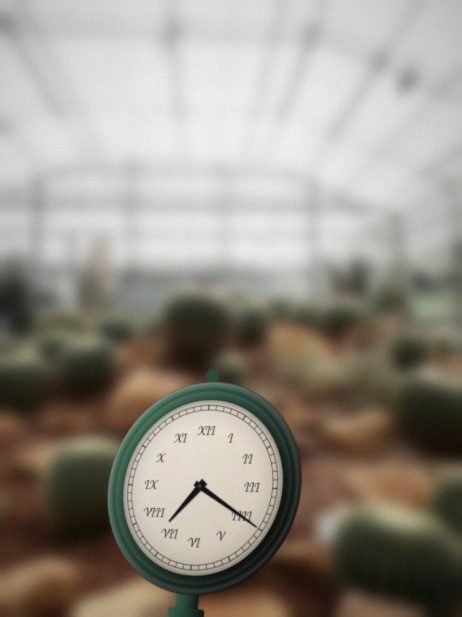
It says 7.20
